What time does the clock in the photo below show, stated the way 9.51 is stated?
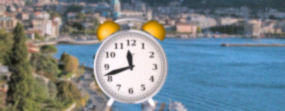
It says 11.42
